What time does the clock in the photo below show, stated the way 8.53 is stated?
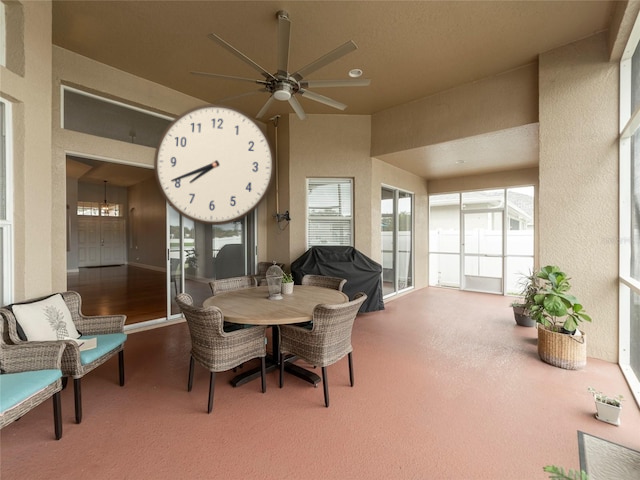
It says 7.41
